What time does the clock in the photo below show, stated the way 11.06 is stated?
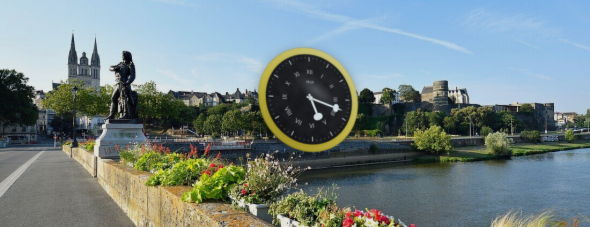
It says 5.18
